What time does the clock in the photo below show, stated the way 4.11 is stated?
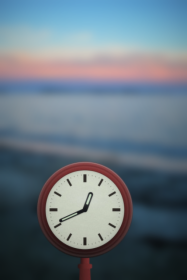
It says 12.41
